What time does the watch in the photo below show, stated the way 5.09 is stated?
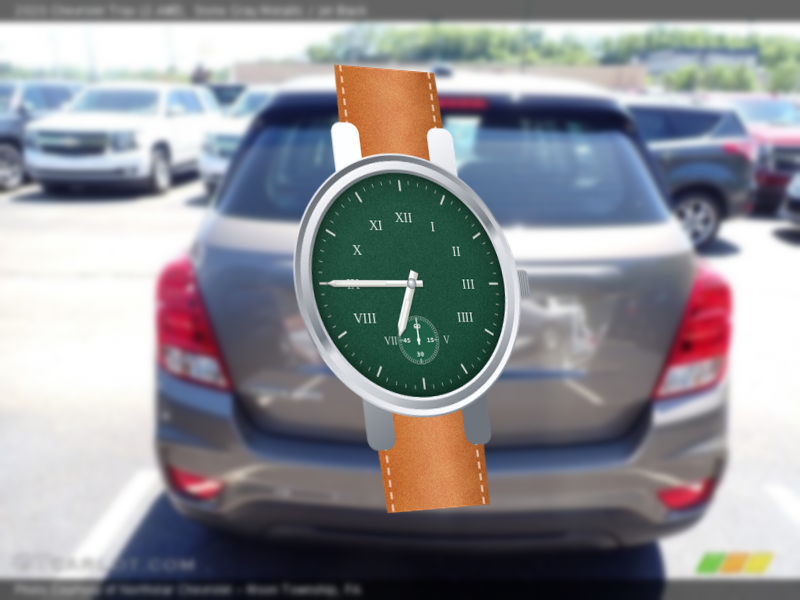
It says 6.45
